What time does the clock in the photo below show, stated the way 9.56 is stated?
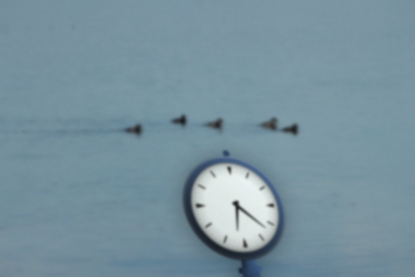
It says 6.22
